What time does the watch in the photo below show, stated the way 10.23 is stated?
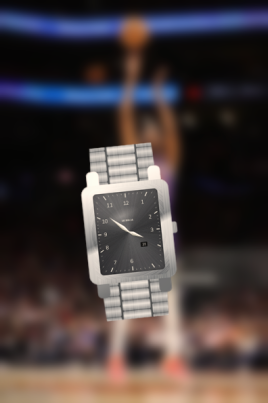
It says 3.52
